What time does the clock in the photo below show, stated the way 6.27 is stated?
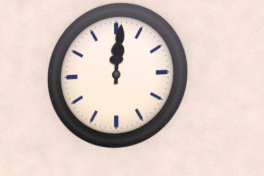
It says 12.01
